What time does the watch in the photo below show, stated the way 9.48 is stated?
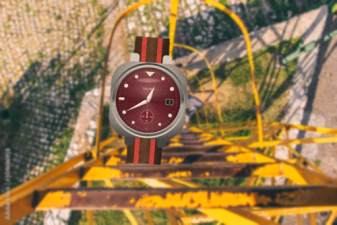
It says 12.40
